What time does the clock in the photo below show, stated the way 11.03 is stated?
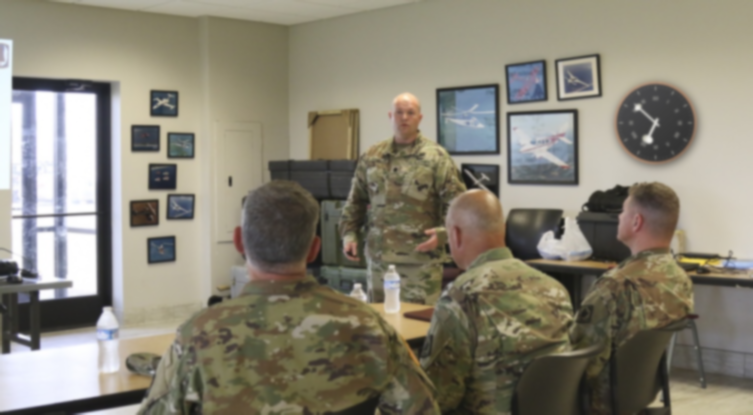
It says 6.52
